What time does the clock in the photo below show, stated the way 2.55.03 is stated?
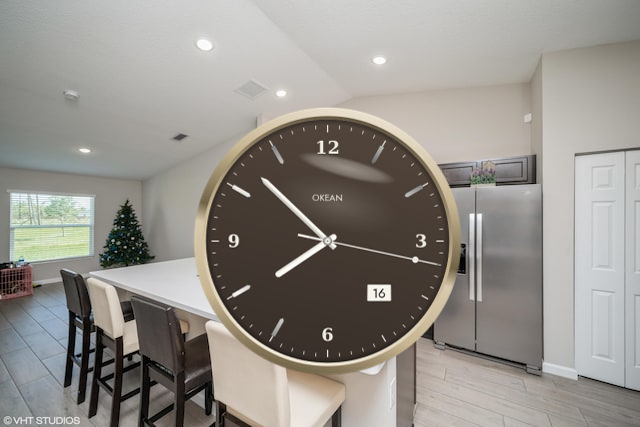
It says 7.52.17
